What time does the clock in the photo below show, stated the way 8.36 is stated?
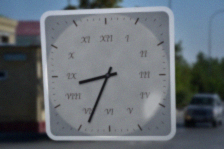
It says 8.34
